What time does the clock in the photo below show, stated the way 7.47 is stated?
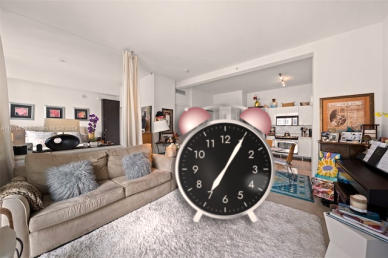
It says 7.05
